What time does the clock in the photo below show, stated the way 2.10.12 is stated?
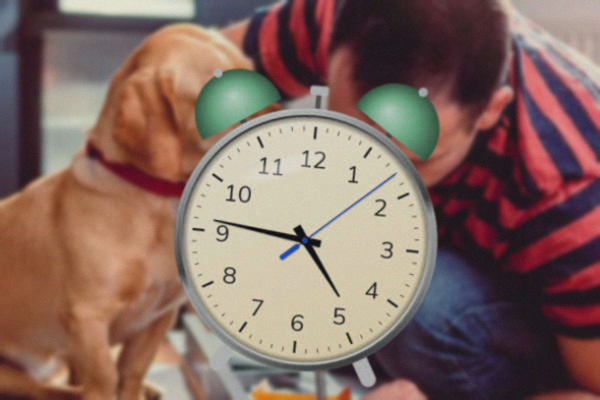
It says 4.46.08
